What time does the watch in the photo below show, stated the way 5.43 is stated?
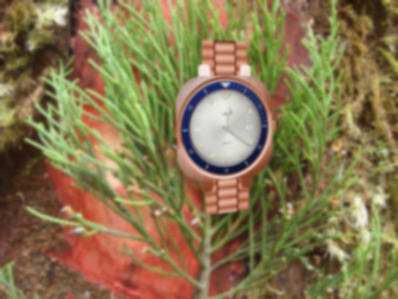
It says 12.21
